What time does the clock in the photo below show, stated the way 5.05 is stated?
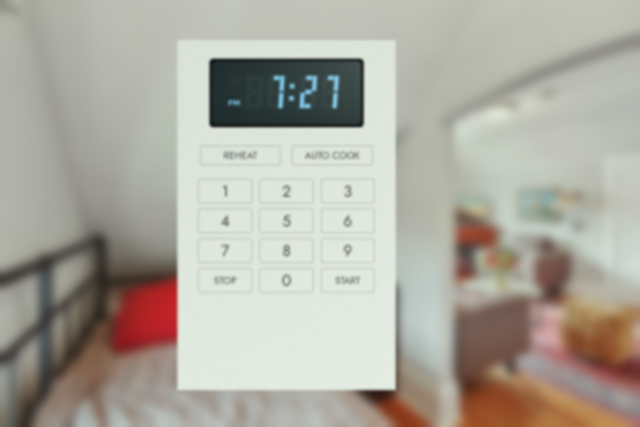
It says 7.27
